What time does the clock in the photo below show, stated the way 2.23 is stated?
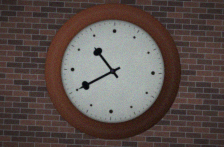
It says 10.40
